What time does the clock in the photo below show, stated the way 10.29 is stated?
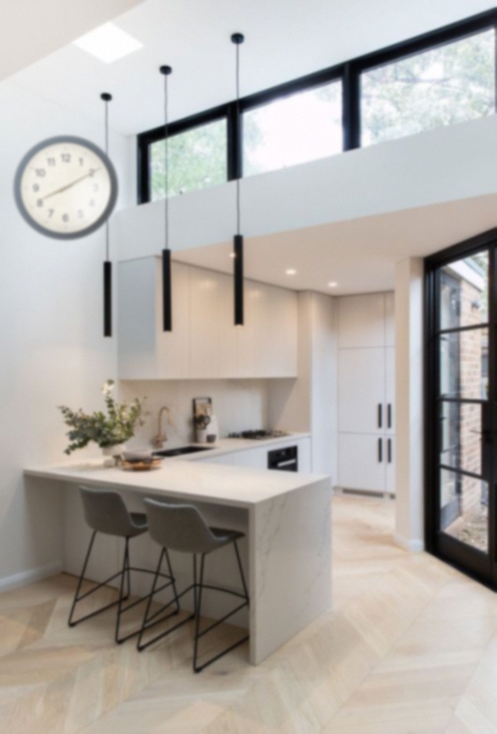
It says 8.10
